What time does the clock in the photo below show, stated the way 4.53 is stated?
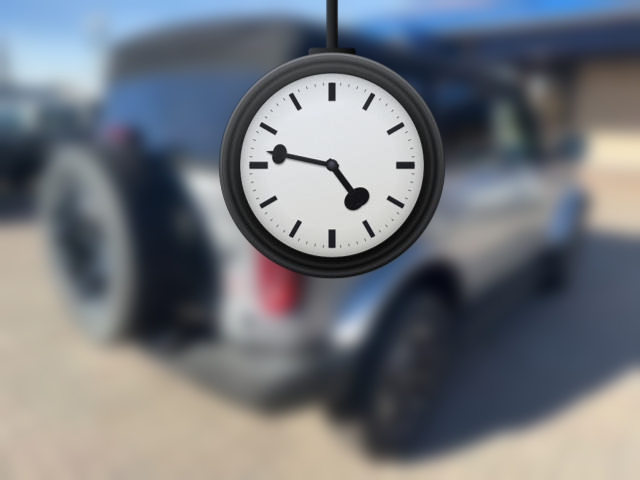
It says 4.47
